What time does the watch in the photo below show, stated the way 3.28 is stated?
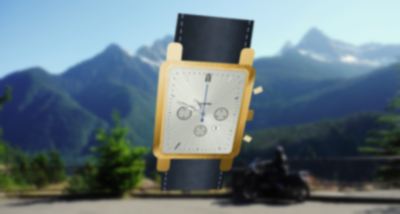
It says 10.49
